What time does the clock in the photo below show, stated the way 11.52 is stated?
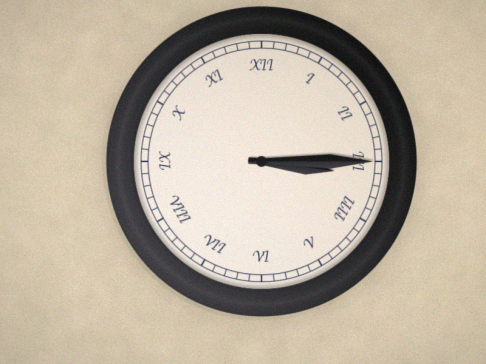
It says 3.15
